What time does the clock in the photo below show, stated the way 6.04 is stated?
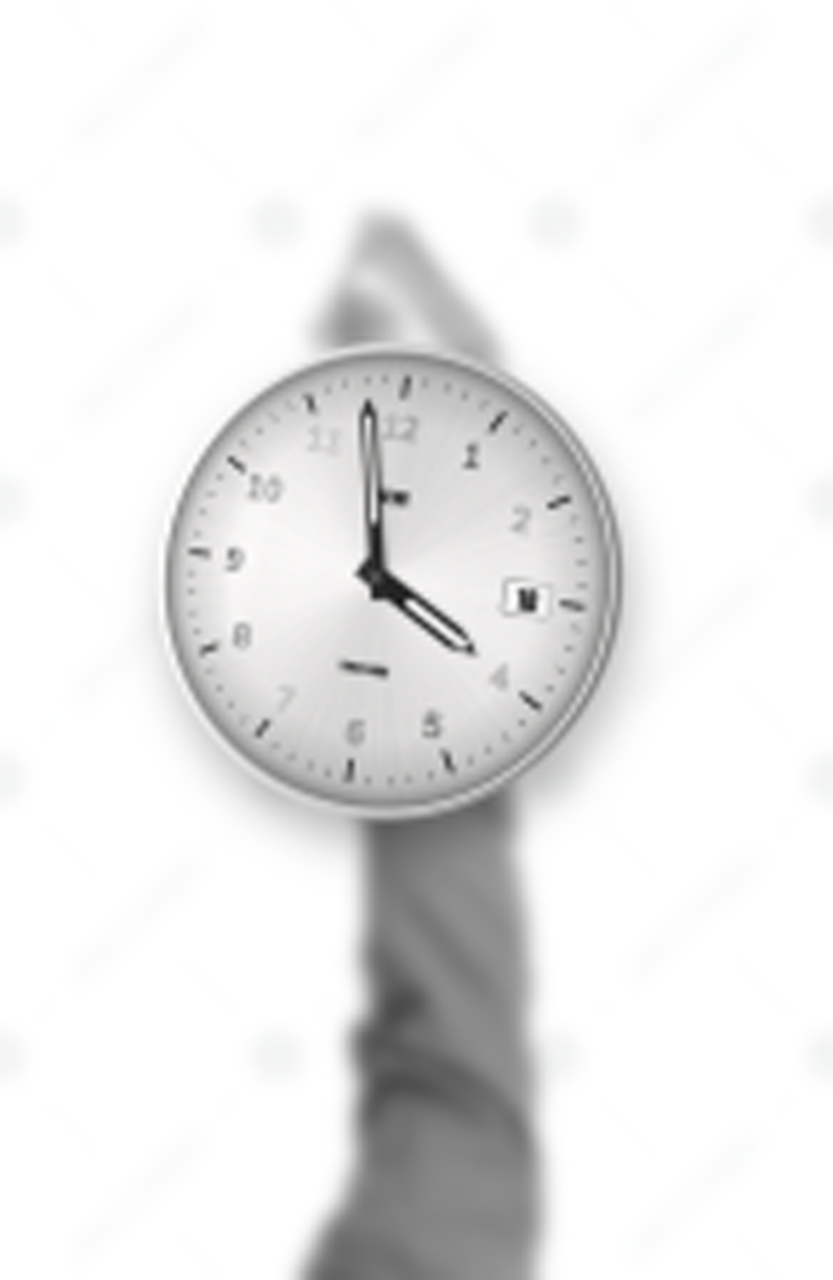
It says 3.58
